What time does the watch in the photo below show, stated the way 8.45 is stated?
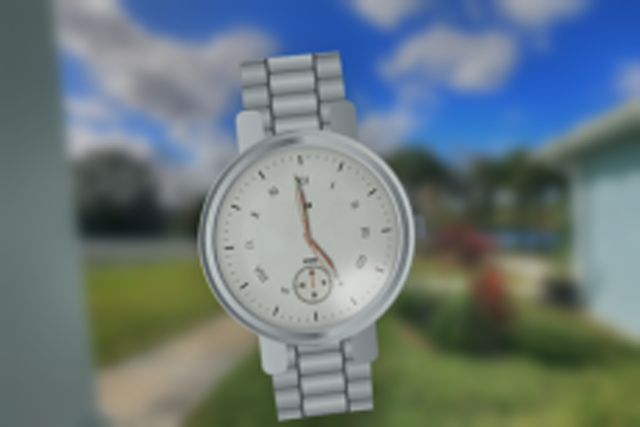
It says 4.59
